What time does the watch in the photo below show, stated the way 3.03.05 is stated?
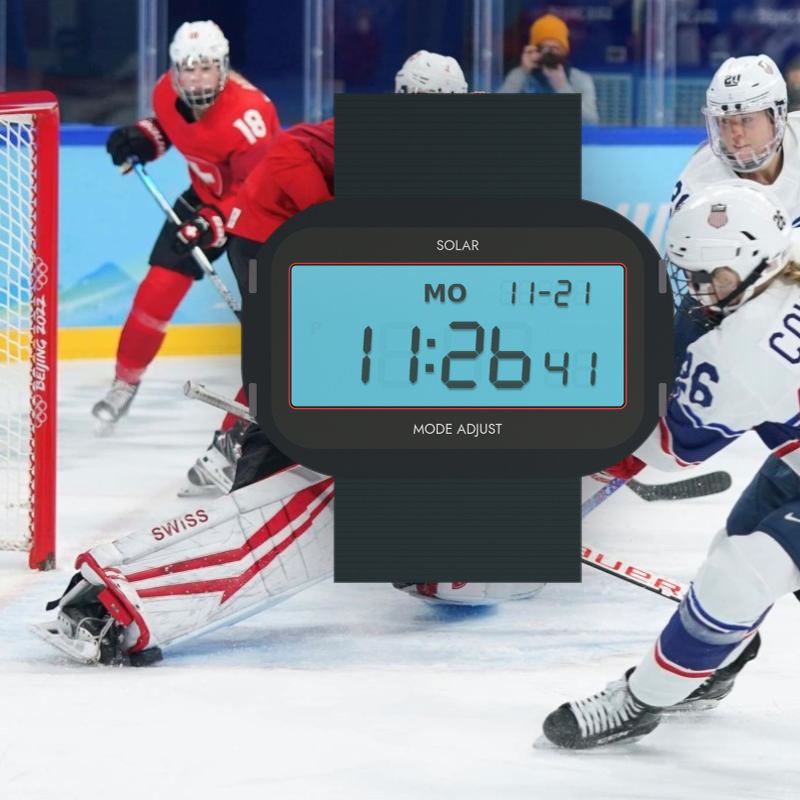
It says 11.26.41
